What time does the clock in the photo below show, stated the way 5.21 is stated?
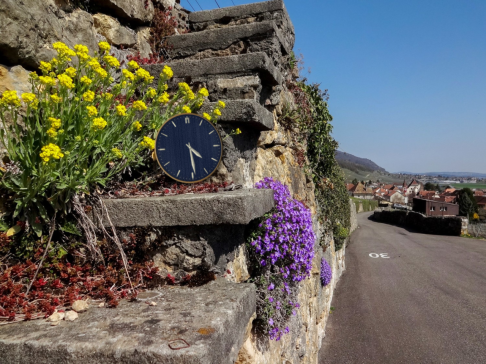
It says 4.29
